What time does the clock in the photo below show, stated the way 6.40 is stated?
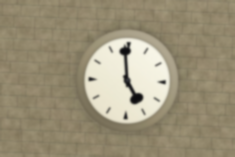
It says 4.59
